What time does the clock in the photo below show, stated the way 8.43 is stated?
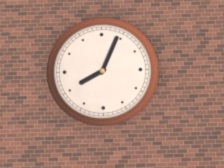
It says 8.04
